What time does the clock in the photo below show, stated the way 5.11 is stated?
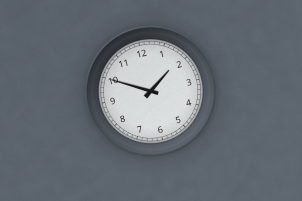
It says 1.50
